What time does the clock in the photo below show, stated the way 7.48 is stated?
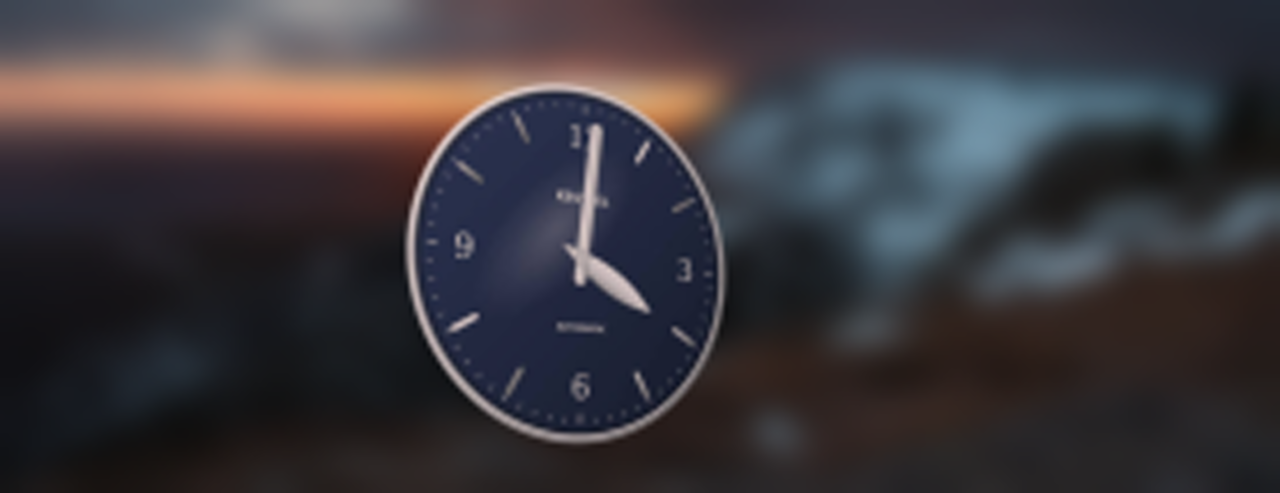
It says 4.01
